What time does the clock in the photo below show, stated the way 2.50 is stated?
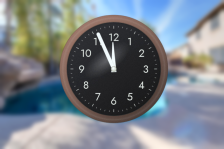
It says 11.56
